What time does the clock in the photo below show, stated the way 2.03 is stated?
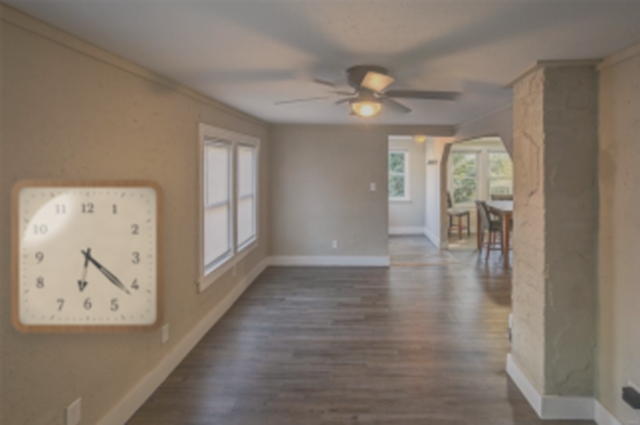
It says 6.22
